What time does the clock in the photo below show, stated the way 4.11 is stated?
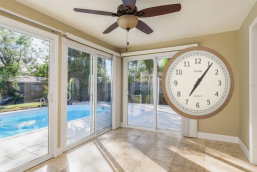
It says 7.06
